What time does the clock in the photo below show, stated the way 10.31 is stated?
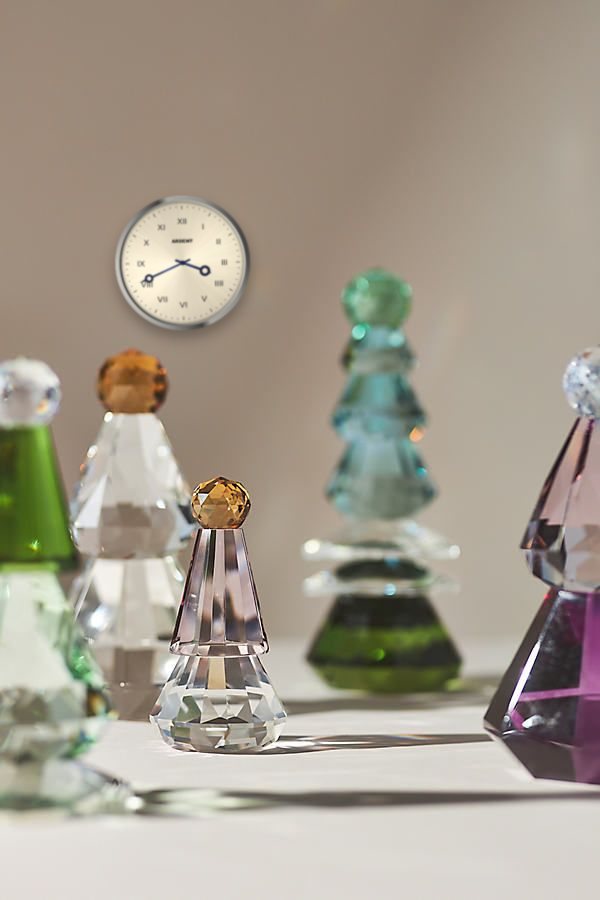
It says 3.41
